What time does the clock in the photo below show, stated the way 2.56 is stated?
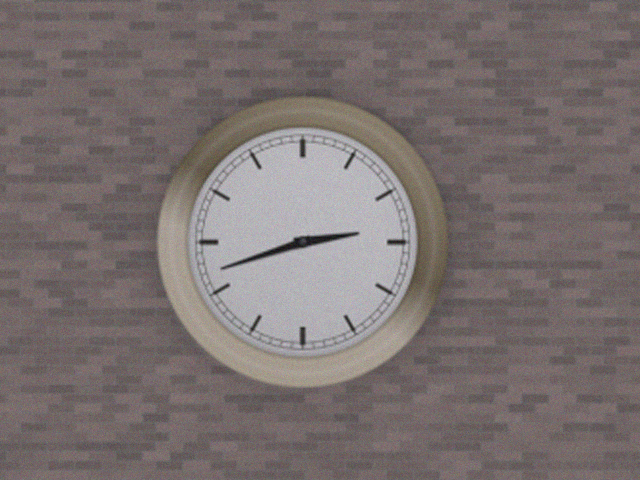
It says 2.42
